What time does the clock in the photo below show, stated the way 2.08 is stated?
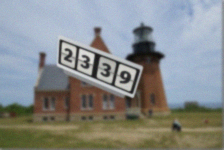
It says 23.39
